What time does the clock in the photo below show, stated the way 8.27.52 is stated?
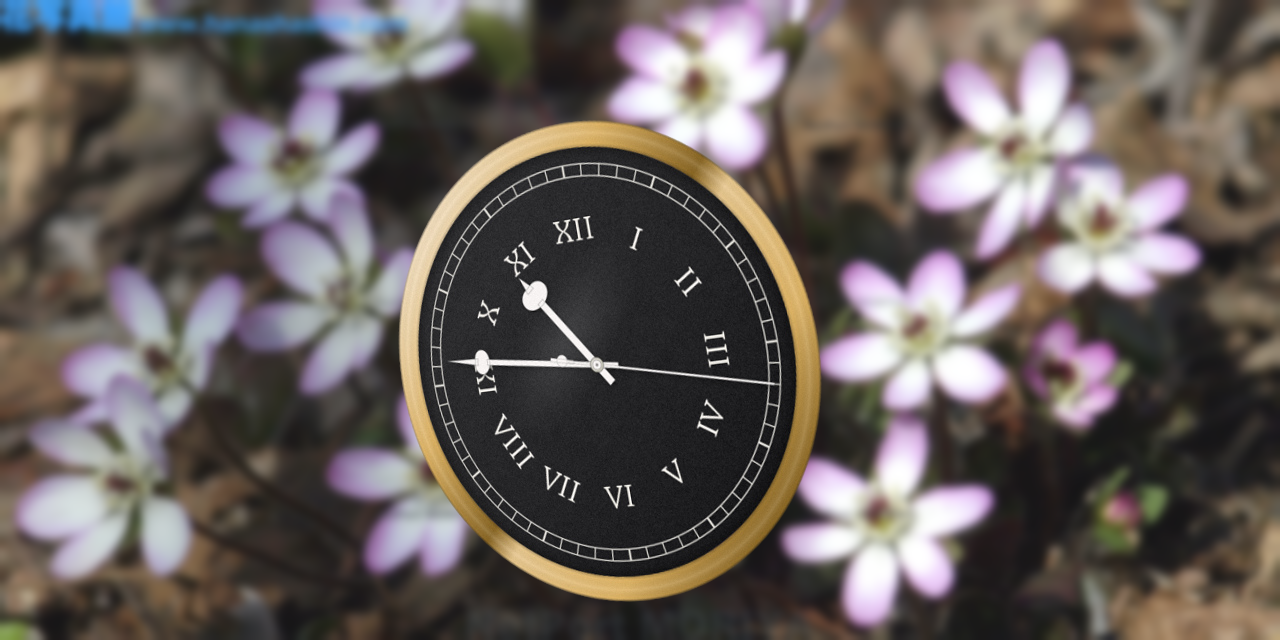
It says 10.46.17
